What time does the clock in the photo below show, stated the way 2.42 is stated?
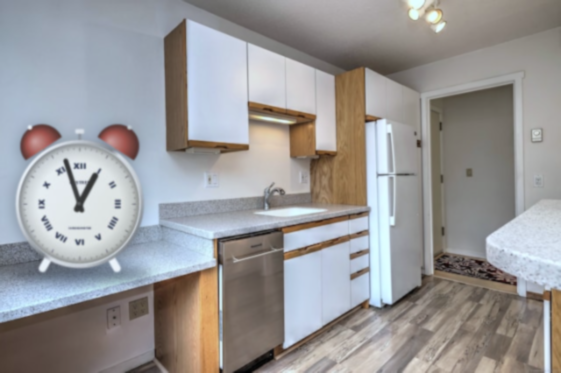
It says 12.57
